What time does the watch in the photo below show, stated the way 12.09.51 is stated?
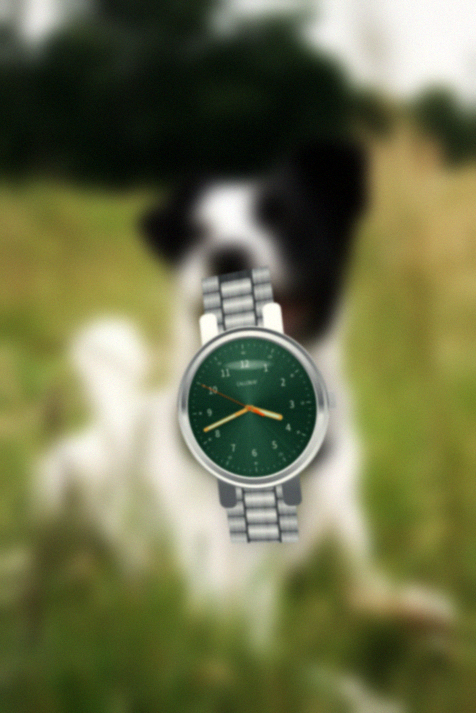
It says 3.41.50
